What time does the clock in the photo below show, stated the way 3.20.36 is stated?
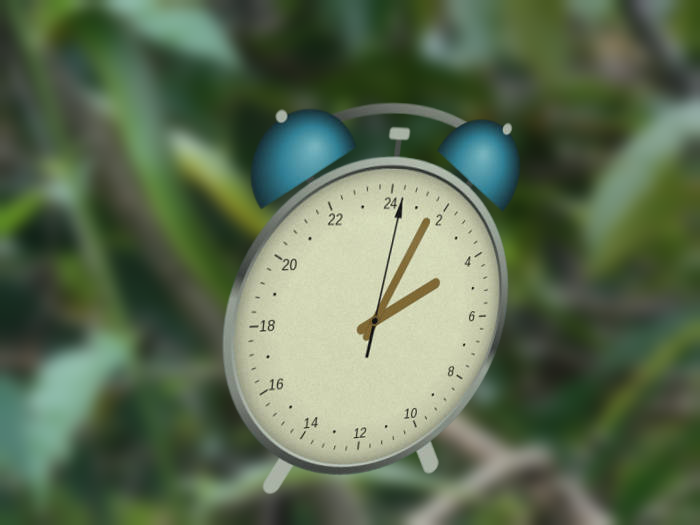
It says 4.04.01
